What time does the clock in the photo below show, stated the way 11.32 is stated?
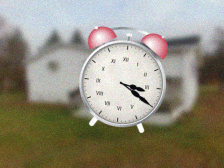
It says 3.20
